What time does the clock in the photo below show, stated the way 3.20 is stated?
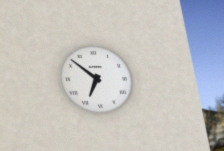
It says 6.52
